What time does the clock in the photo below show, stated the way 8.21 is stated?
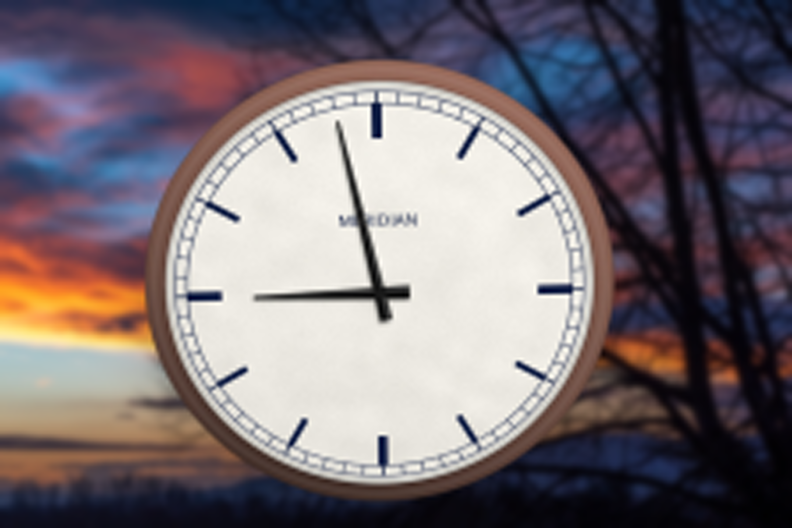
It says 8.58
